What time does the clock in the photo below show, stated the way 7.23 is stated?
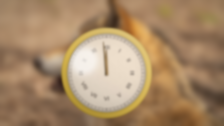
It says 11.59
